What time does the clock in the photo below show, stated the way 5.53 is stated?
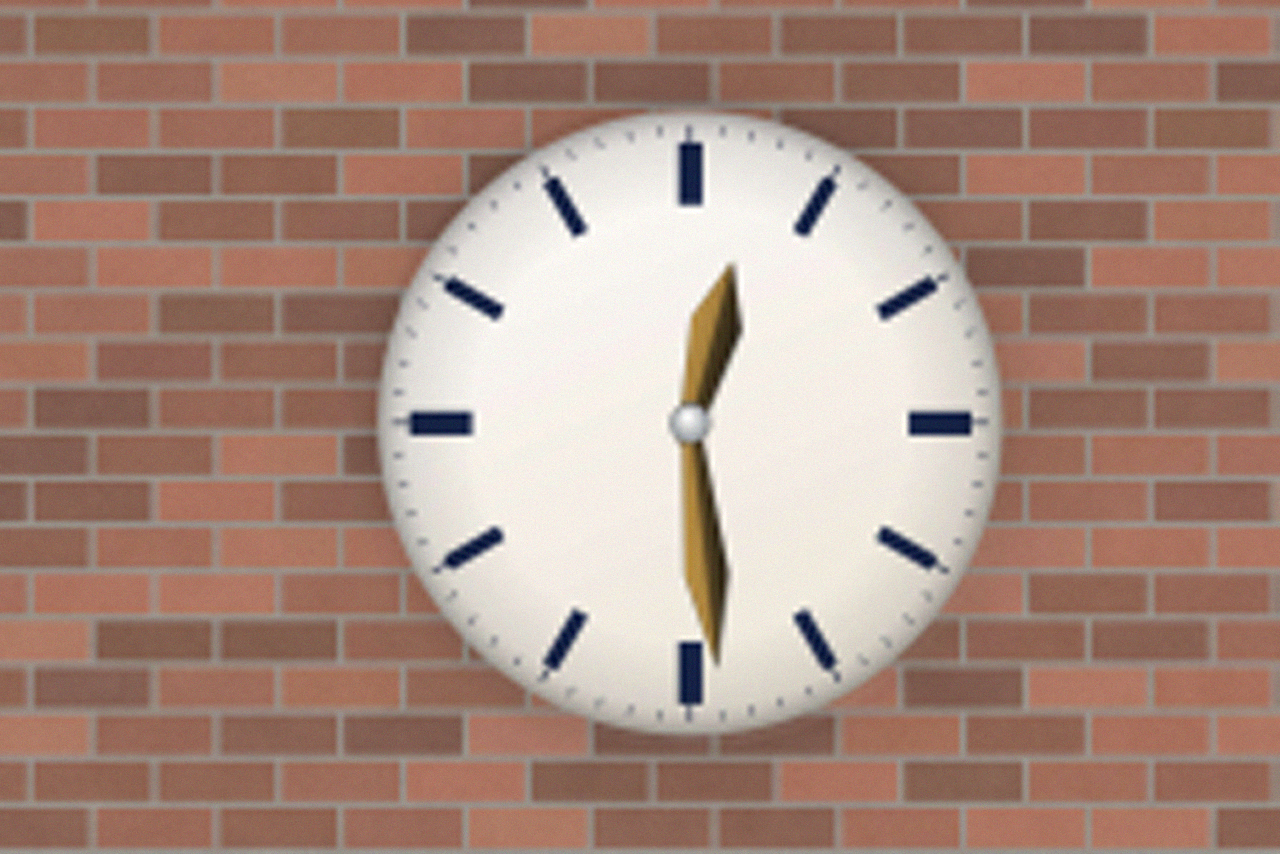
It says 12.29
